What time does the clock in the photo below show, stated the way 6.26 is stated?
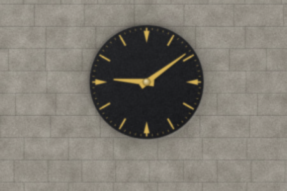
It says 9.09
